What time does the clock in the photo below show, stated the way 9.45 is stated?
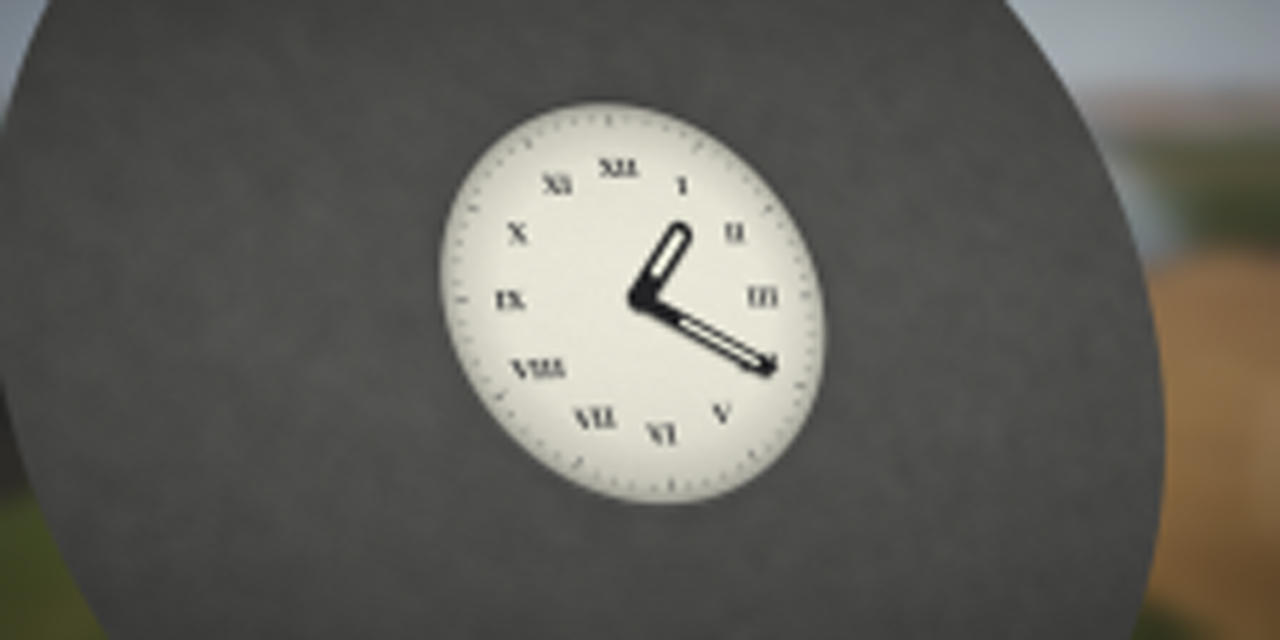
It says 1.20
